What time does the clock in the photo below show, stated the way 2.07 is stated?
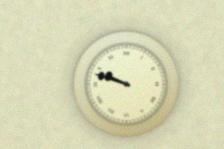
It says 9.48
